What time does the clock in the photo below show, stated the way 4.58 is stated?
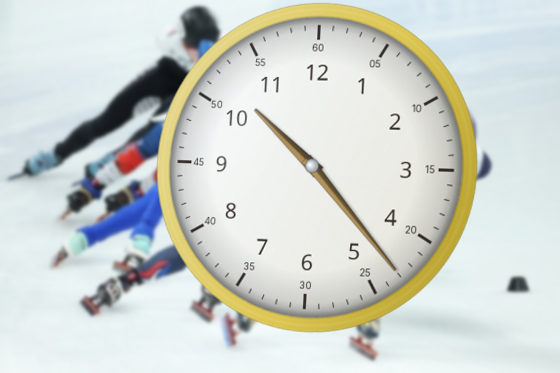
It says 10.23
